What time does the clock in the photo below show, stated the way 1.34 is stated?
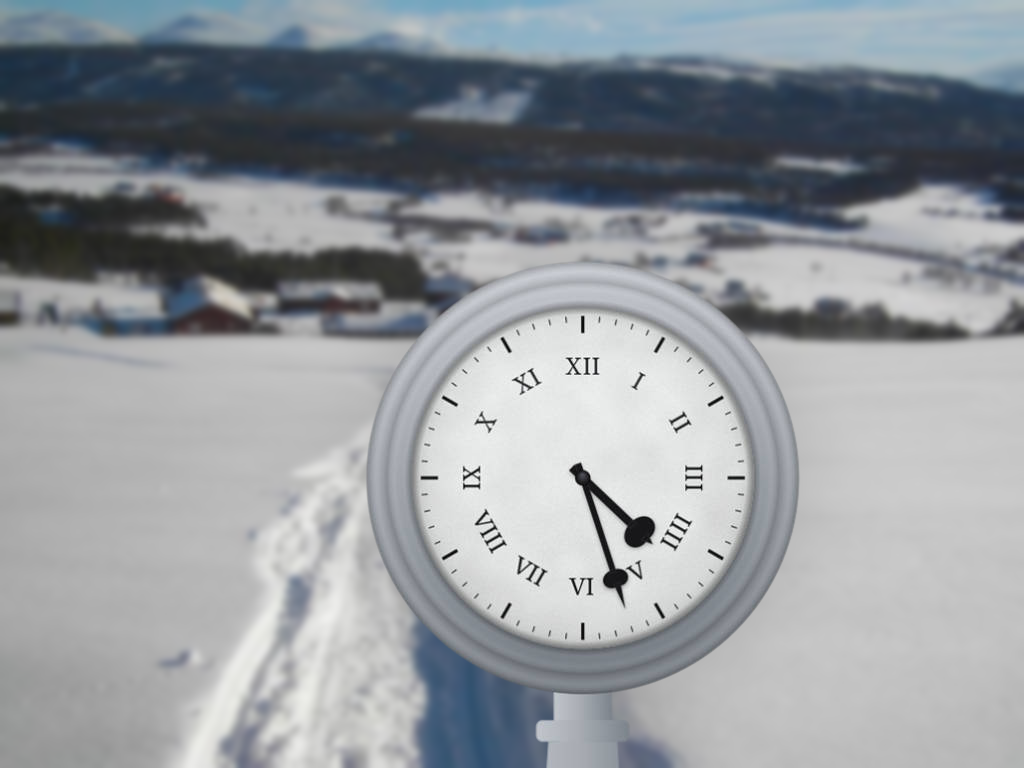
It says 4.27
